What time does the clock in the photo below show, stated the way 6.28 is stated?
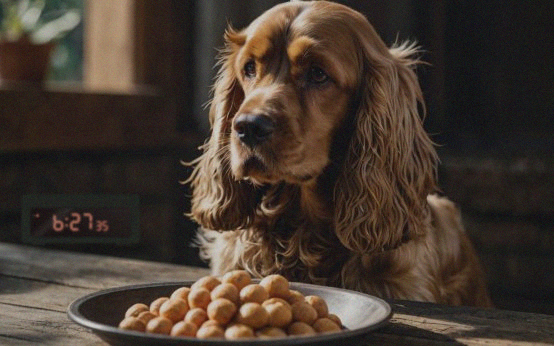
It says 6.27
